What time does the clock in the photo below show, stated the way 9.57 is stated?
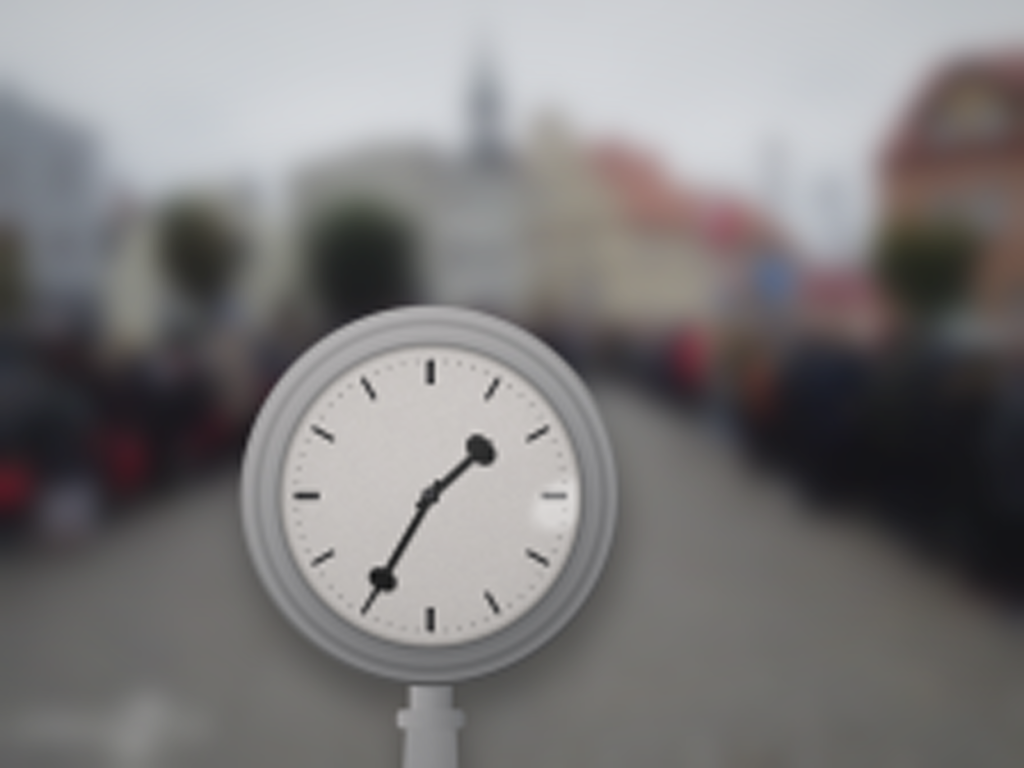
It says 1.35
